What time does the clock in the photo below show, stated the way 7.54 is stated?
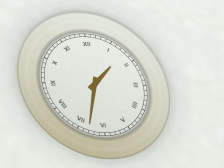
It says 1.33
